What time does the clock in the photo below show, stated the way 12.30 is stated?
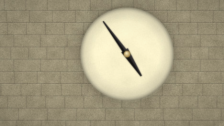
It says 4.54
